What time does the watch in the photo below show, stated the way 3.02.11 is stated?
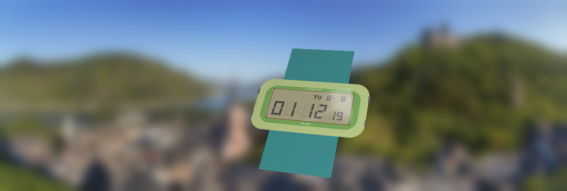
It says 1.12.19
